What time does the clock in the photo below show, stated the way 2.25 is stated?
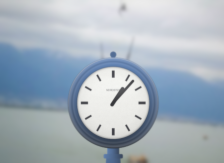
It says 1.07
